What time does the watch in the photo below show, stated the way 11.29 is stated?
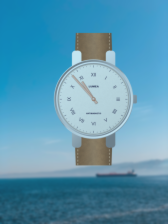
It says 10.53
